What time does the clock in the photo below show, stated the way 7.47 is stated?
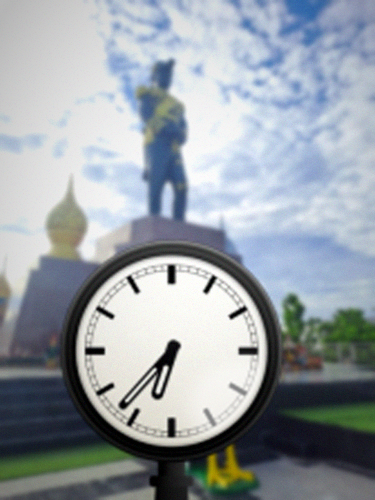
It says 6.37
